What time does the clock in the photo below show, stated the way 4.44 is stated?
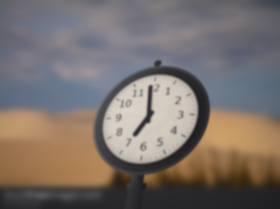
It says 6.59
